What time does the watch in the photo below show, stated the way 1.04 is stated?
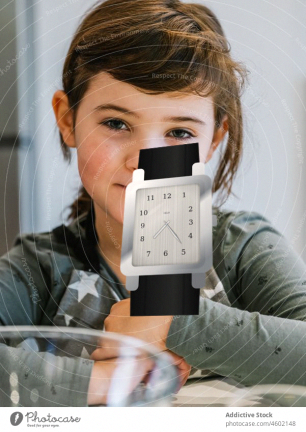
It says 7.24
